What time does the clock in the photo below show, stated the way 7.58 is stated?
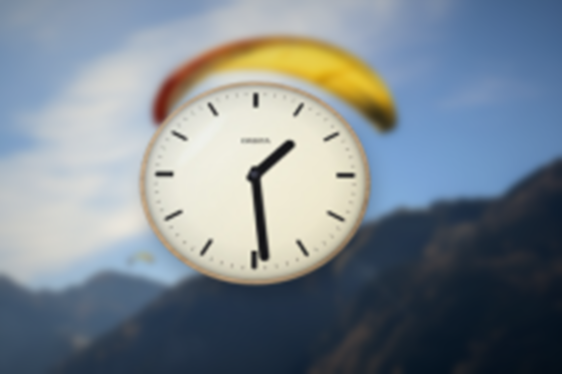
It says 1.29
